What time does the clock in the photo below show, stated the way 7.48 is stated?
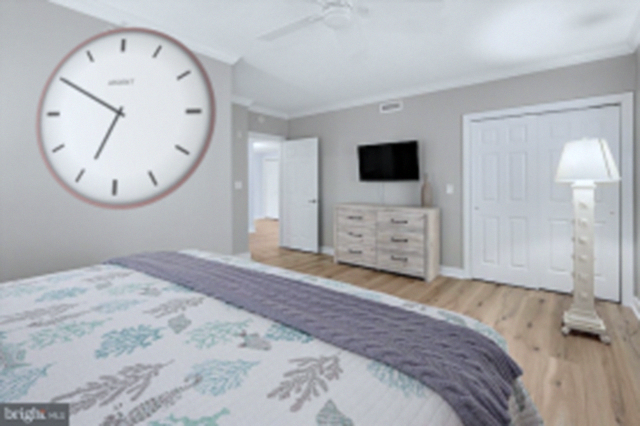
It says 6.50
